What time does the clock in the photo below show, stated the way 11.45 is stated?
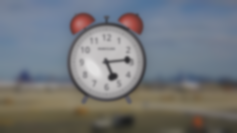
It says 5.14
